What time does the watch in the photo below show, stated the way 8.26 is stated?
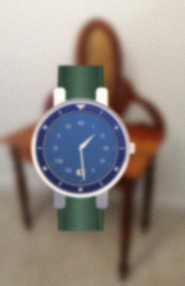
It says 1.29
